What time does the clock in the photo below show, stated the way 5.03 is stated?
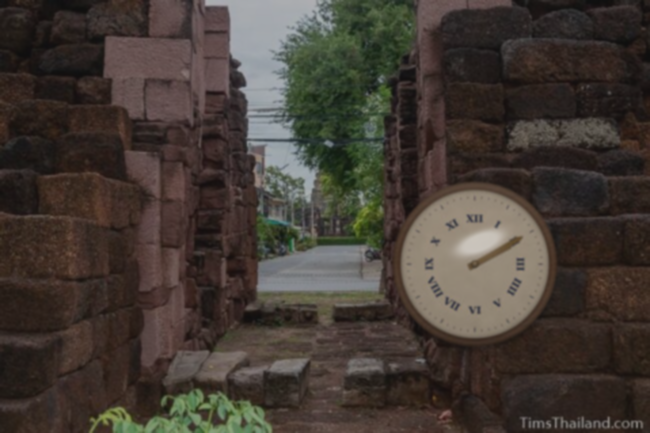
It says 2.10
